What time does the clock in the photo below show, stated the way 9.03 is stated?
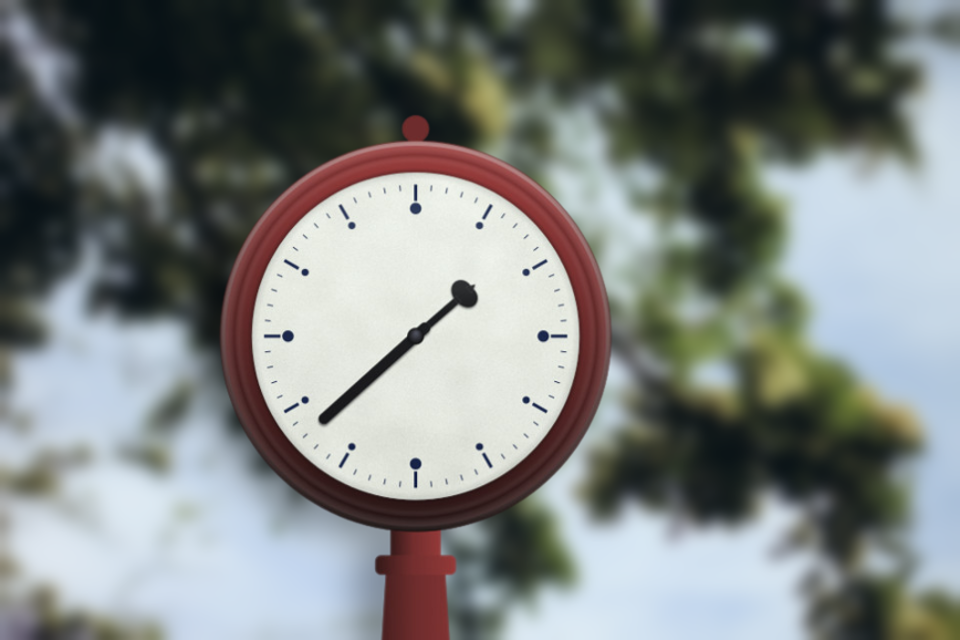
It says 1.38
